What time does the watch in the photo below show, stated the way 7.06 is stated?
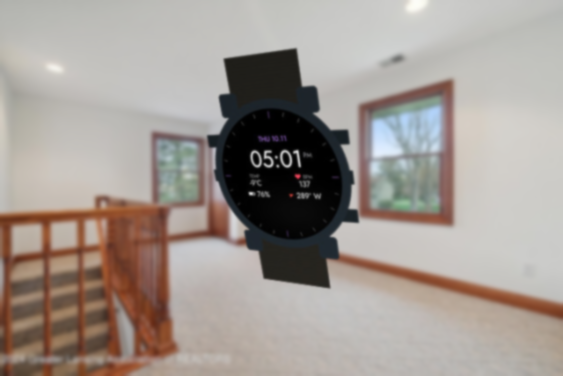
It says 5.01
